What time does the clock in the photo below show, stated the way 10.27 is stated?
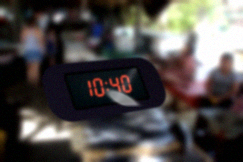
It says 10.40
